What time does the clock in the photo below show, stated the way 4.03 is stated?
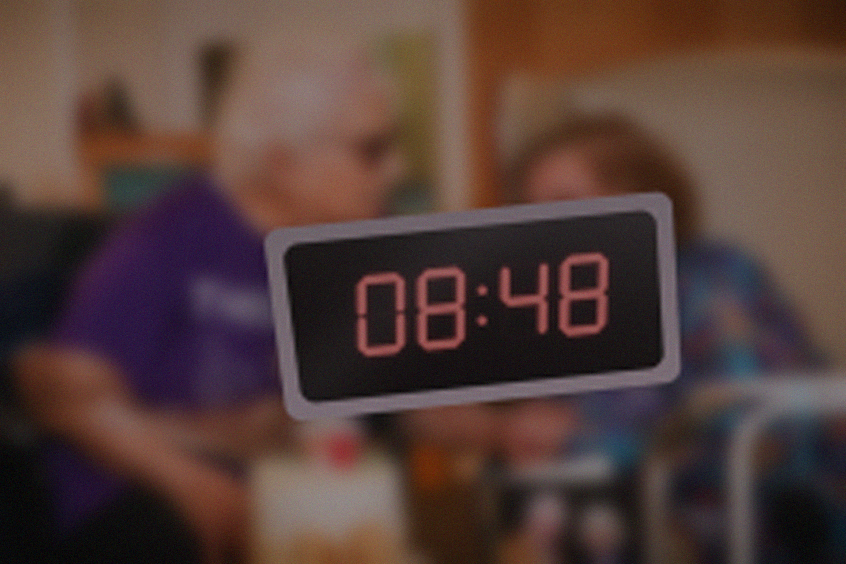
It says 8.48
